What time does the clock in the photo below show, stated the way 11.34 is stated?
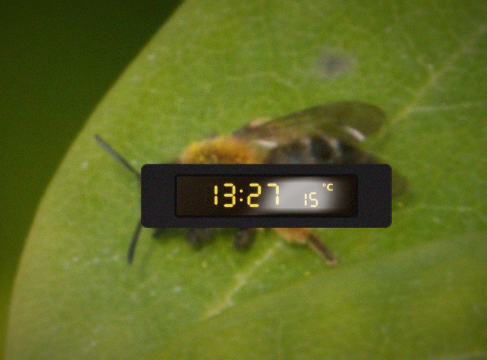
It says 13.27
